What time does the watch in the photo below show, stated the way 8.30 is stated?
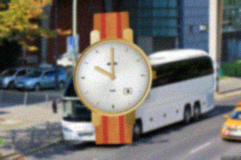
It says 10.00
